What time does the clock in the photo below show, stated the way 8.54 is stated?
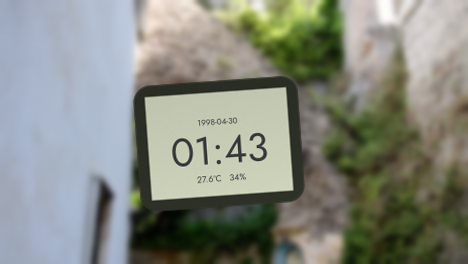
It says 1.43
